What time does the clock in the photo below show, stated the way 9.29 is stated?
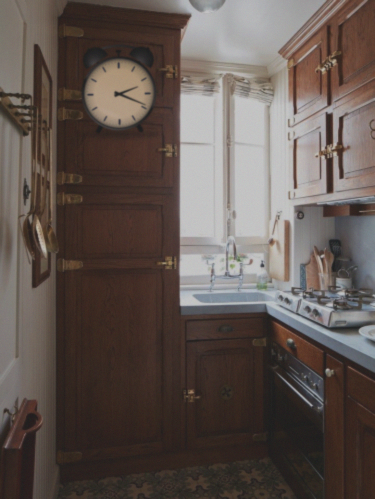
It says 2.19
